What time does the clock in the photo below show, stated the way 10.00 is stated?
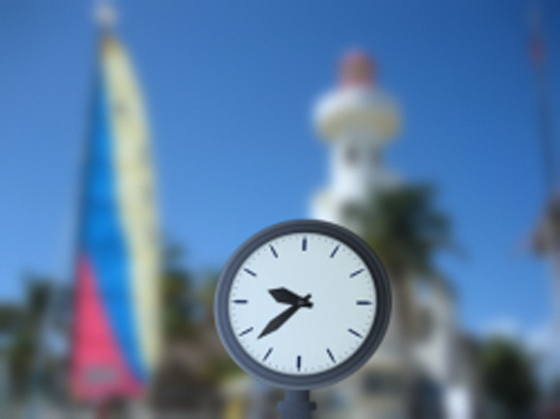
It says 9.38
